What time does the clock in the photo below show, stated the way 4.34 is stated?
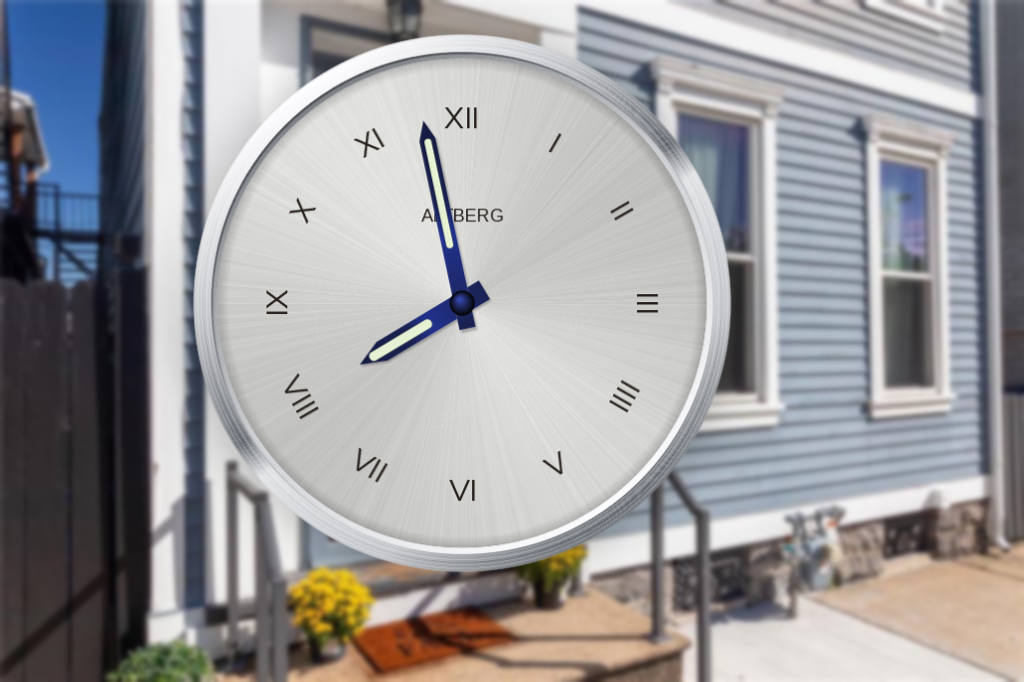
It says 7.58
